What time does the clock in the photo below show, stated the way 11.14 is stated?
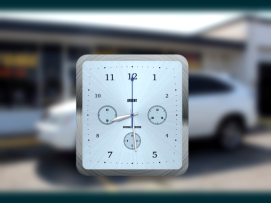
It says 8.29
